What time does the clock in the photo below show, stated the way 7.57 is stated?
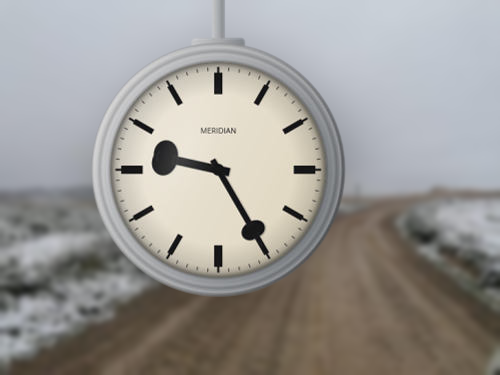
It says 9.25
